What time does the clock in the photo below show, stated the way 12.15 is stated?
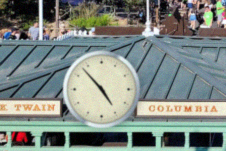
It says 4.53
